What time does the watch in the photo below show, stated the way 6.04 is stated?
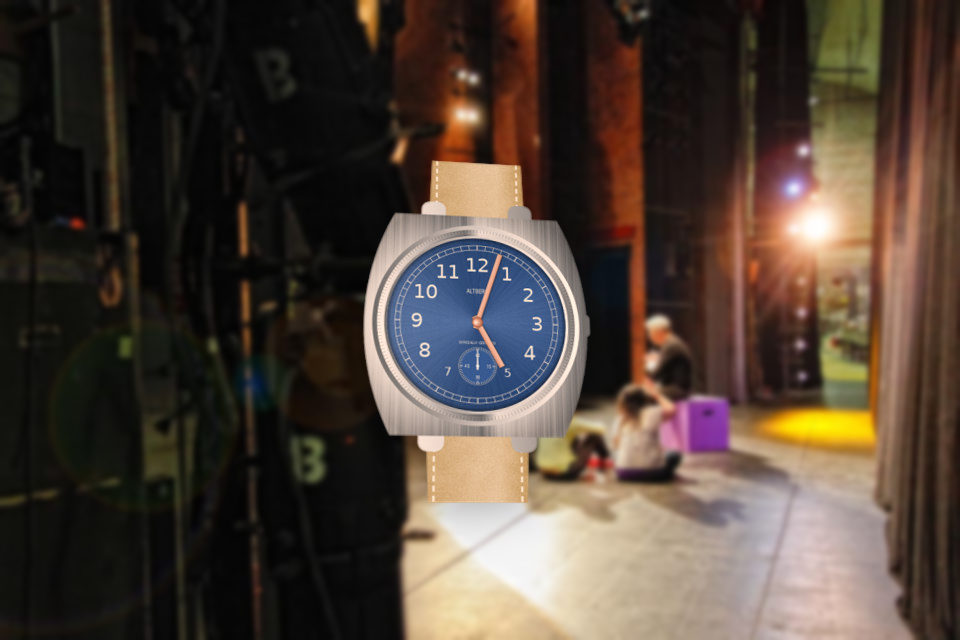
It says 5.03
